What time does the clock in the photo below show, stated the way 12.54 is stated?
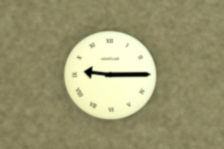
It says 9.15
